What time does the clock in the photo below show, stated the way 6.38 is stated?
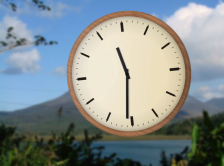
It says 11.31
